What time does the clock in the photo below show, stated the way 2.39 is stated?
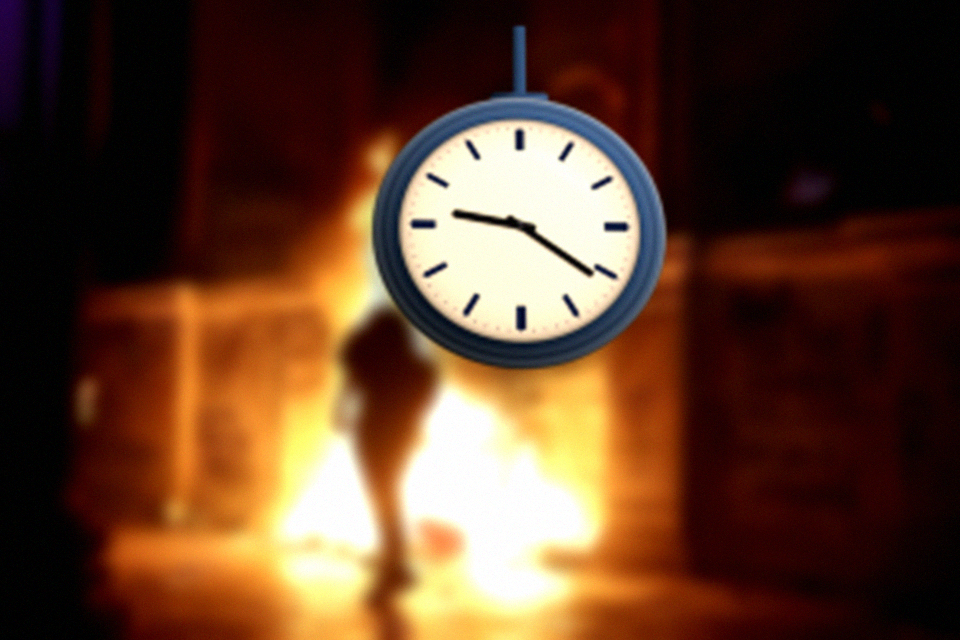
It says 9.21
